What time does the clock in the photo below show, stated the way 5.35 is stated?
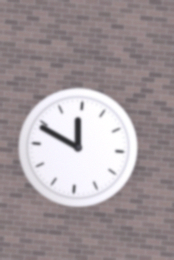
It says 11.49
